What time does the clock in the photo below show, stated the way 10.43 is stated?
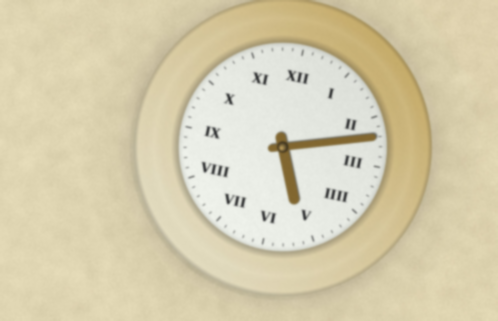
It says 5.12
